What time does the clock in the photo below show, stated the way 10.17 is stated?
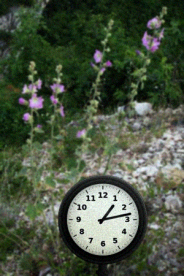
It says 1.13
